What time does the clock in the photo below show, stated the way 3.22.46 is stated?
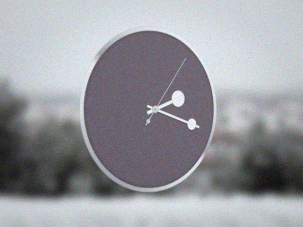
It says 2.18.06
